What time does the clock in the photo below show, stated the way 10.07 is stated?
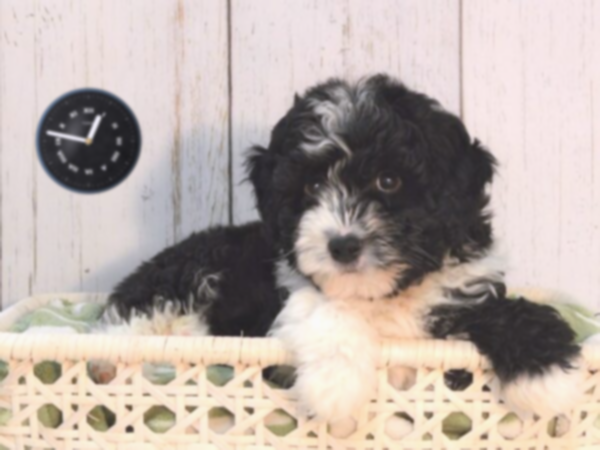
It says 12.47
